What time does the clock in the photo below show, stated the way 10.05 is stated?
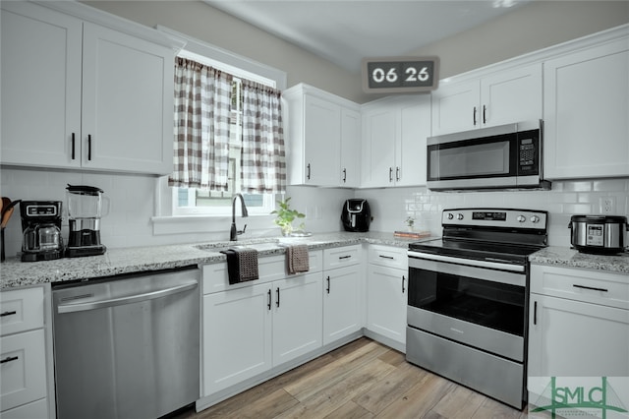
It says 6.26
